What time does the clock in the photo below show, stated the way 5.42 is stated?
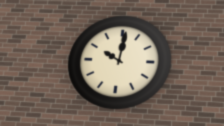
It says 10.01
